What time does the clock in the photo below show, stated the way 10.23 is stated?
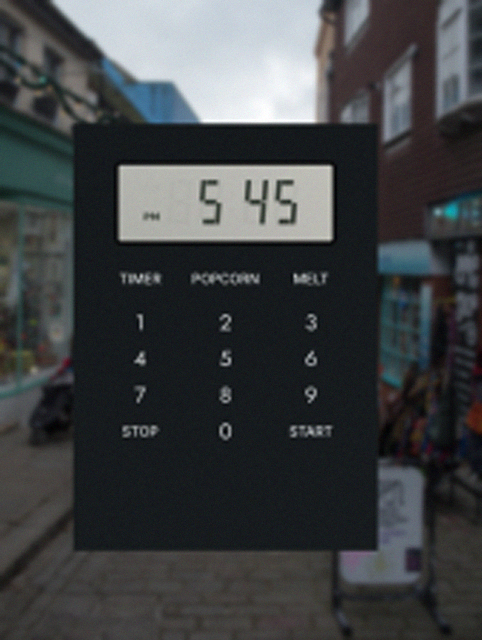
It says 5.45
